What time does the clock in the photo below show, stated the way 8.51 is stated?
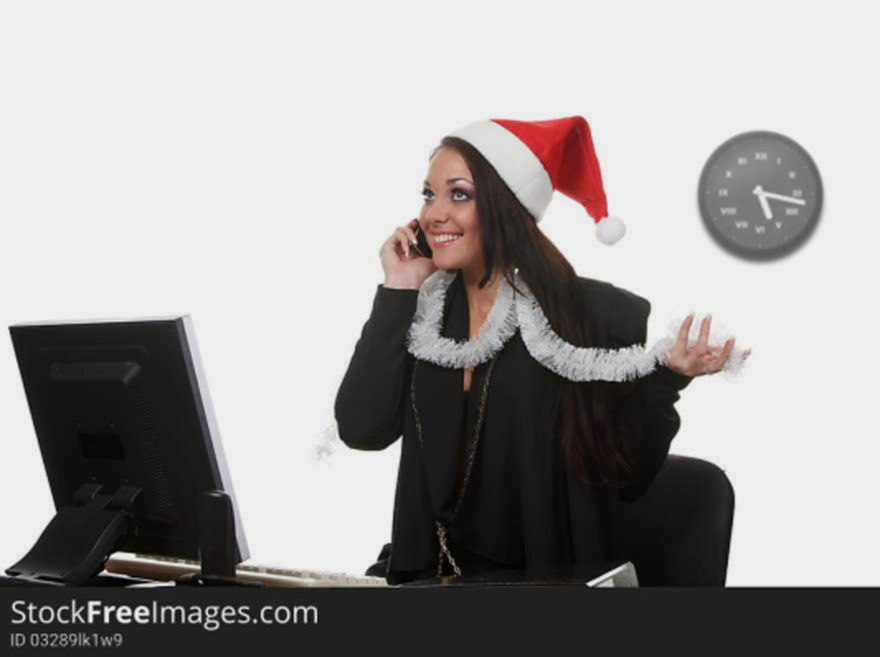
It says 5.17
